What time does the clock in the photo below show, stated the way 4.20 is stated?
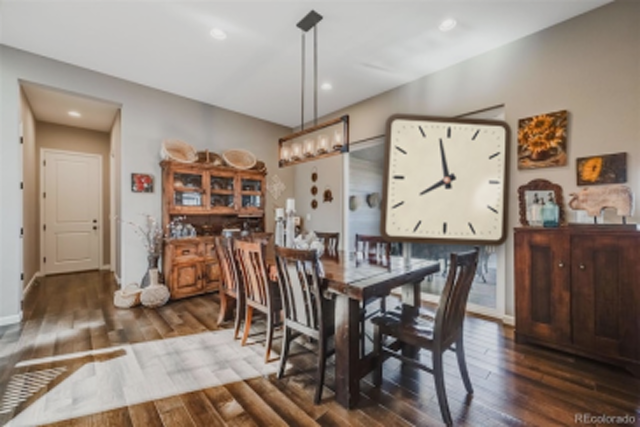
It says 7.58
